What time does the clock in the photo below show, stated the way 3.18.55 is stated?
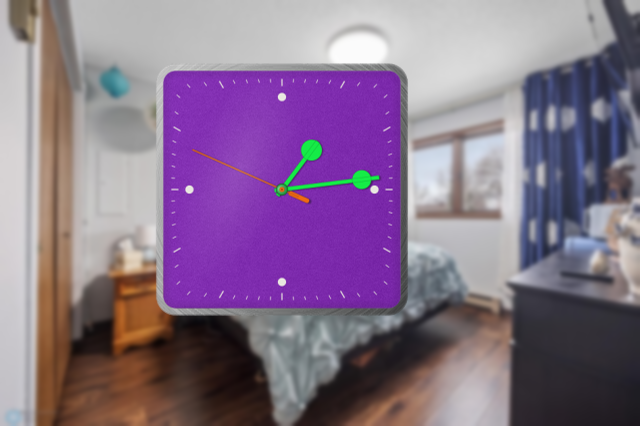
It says 1.13.49
